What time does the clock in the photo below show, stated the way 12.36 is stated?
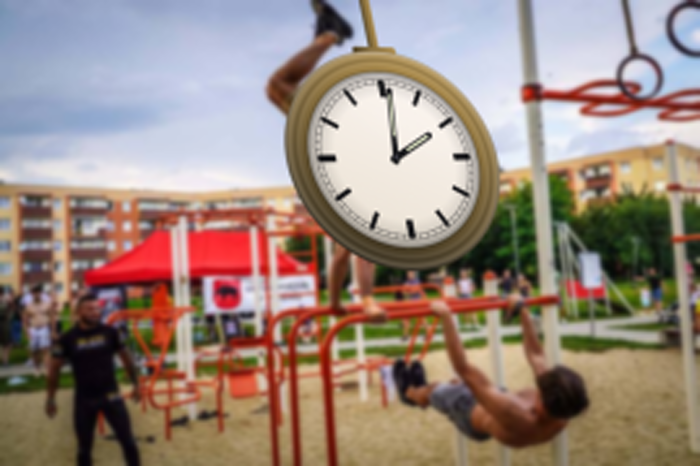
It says 2.01
